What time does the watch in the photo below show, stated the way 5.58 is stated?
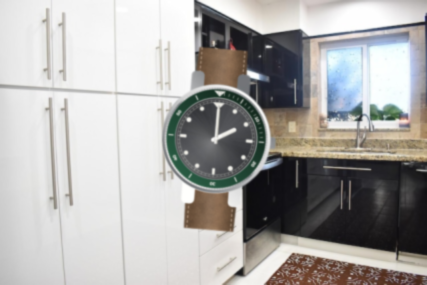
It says 2.00
